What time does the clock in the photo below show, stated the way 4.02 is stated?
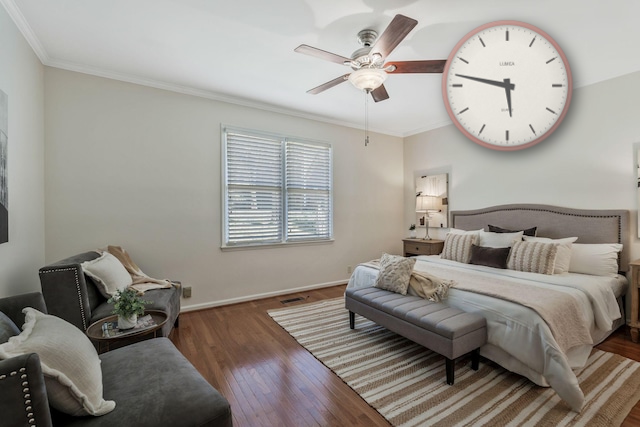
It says 5.47
